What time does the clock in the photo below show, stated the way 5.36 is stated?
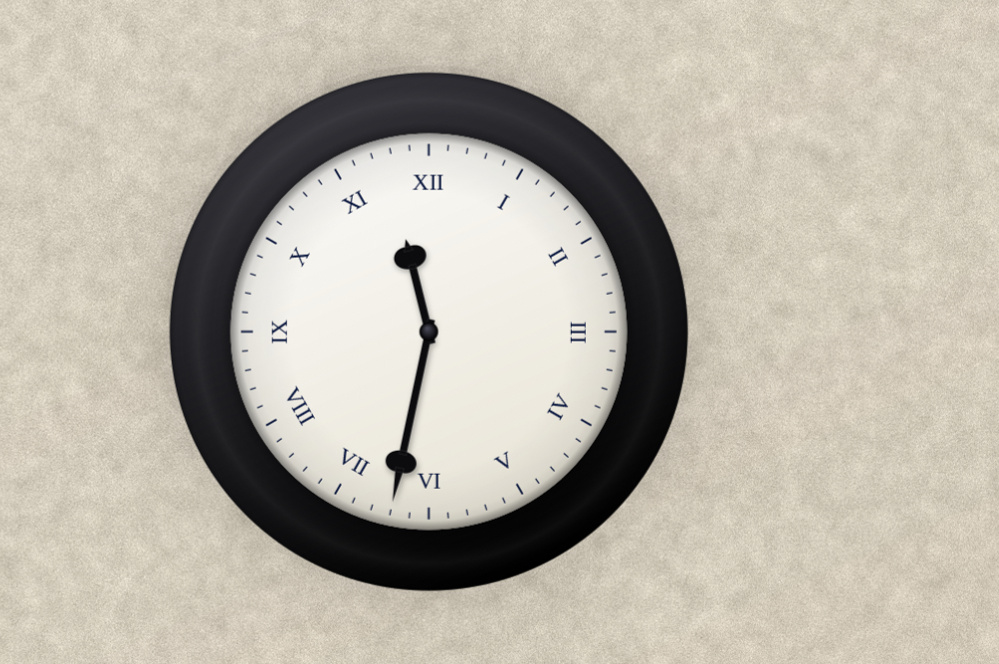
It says 11.32
